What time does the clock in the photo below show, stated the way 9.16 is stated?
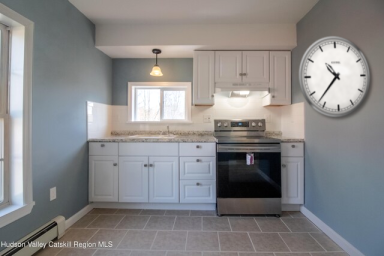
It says 10.37
